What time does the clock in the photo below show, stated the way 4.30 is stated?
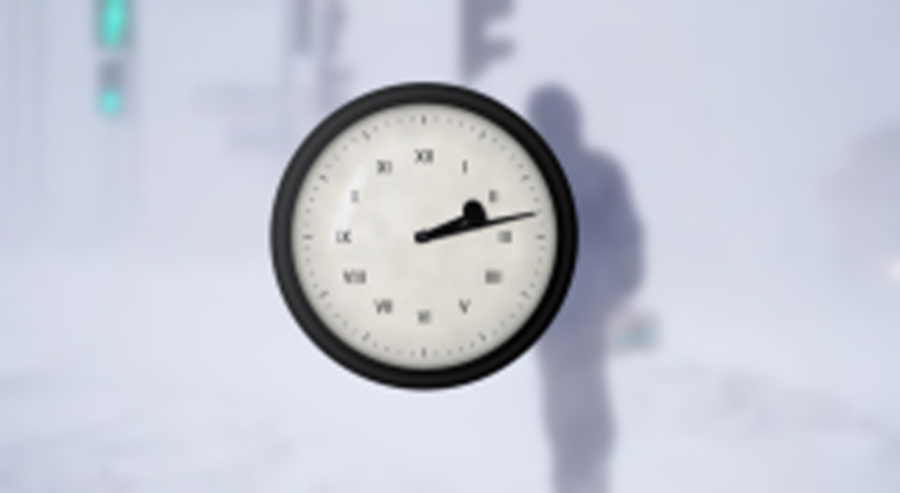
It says 2.13
